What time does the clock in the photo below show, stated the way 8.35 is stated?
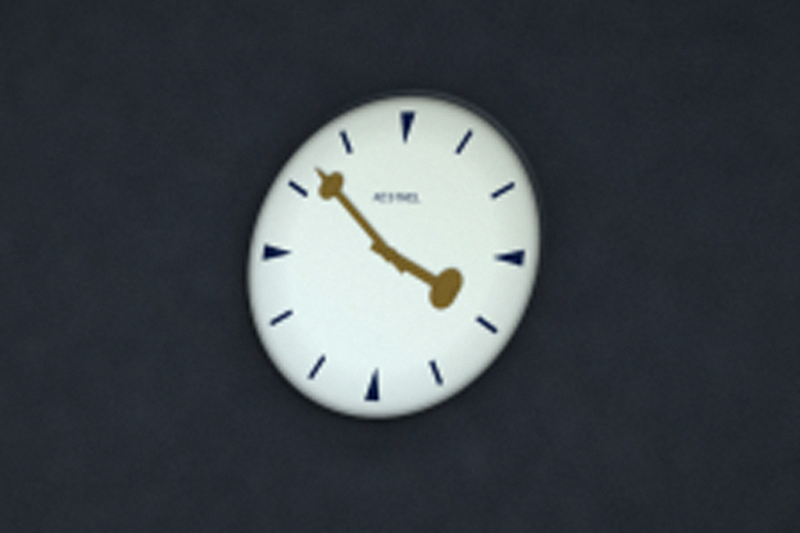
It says 3.52
